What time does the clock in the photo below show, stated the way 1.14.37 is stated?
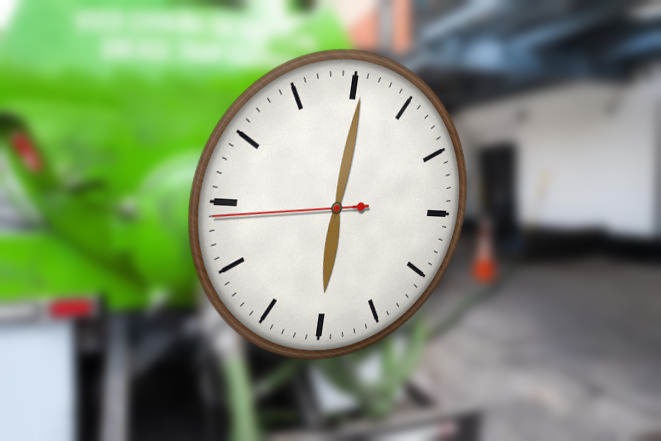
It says 6.00.44
